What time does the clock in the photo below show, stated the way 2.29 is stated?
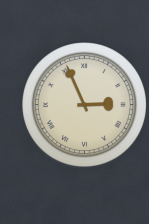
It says 2.56
